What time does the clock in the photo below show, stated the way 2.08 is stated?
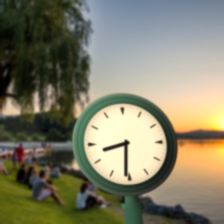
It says 8.31
